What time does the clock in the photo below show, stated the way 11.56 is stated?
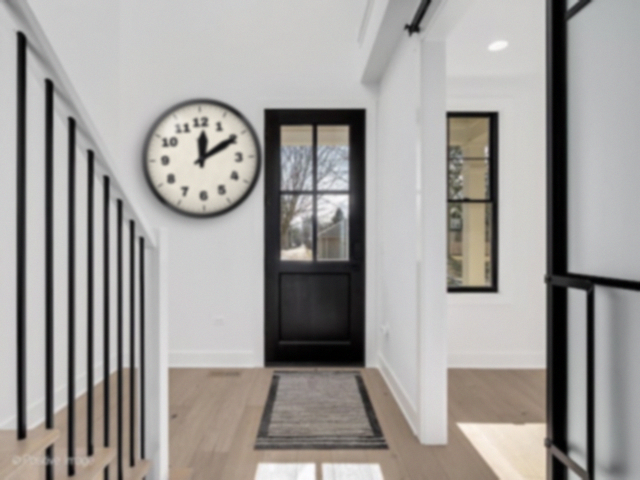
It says 12.10
